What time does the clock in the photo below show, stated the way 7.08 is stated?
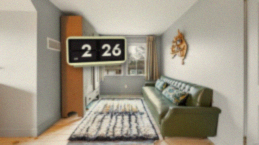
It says 2.26
